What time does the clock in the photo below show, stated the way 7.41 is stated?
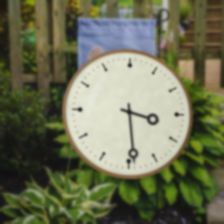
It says 3.29
